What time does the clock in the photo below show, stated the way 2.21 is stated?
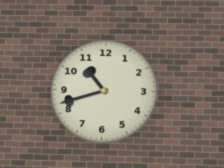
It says 10.42
